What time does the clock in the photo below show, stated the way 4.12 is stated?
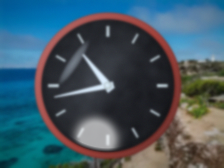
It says 10.43
